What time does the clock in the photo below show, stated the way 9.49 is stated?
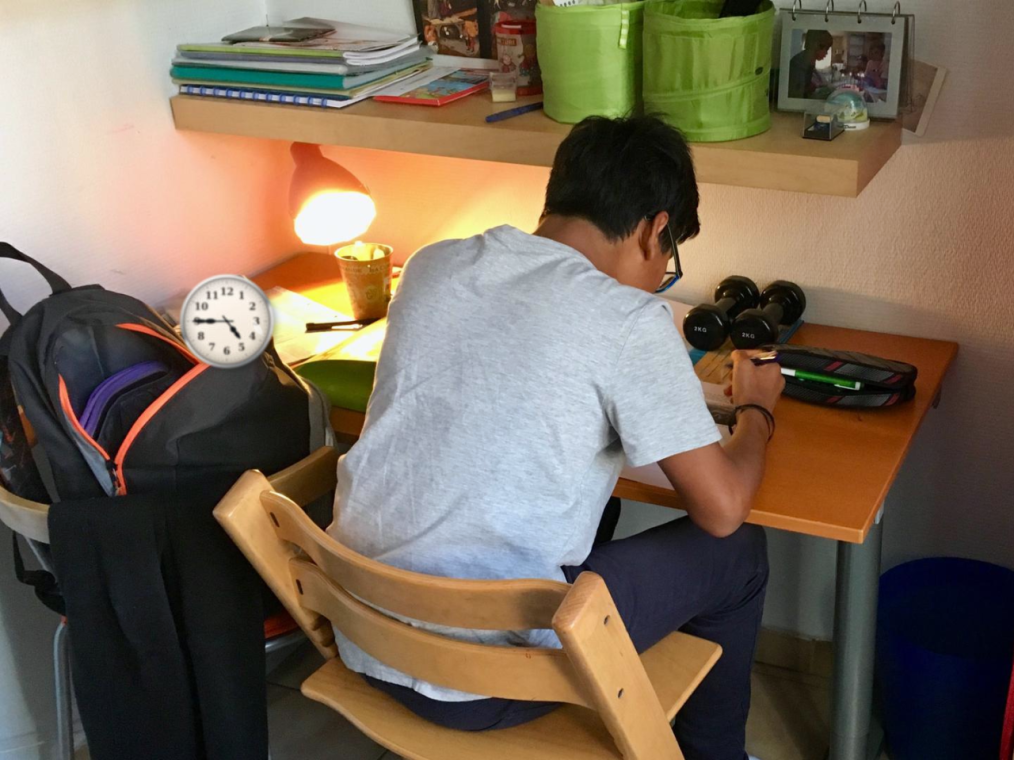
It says 4.45
